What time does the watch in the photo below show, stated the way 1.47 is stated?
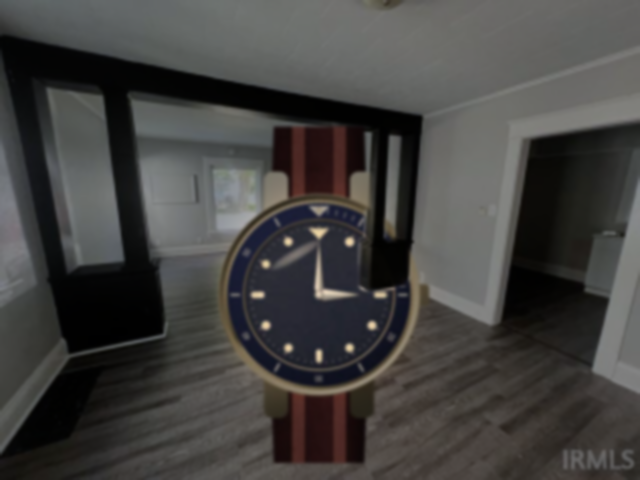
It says 3.00
